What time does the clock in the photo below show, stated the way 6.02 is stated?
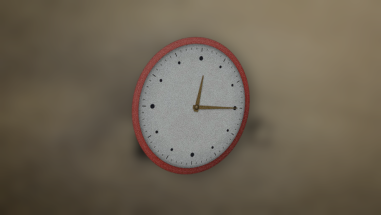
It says 12.15
